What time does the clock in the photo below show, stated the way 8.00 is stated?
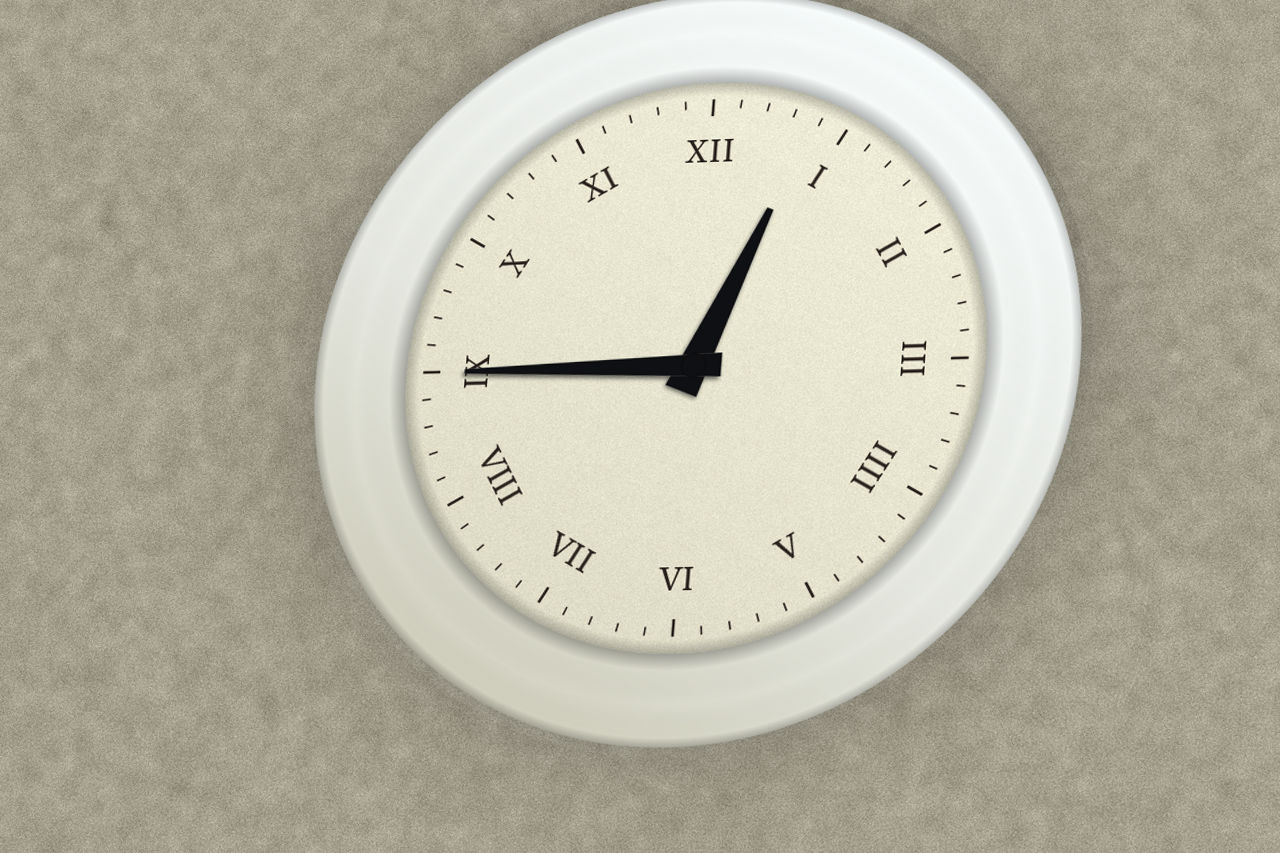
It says 12.45
